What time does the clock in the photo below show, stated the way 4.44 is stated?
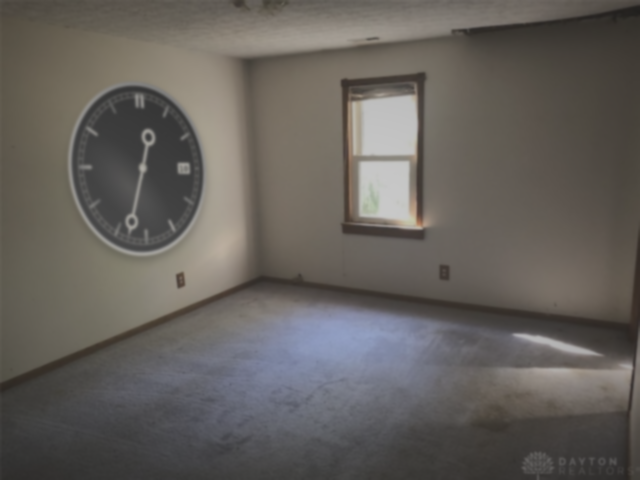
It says 12.33
